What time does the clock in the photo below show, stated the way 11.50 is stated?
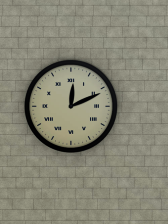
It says 12.11
